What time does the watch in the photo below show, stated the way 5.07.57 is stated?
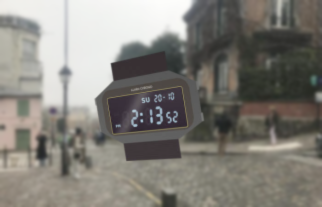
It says 2.13.52
